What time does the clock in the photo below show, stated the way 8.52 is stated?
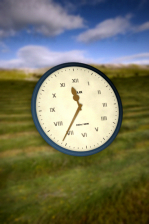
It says 11.36
